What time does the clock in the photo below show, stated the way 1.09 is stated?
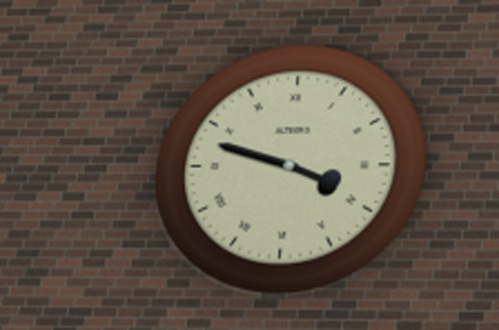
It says 3.48
